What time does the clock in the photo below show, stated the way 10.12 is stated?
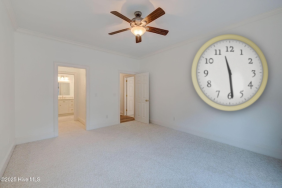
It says 11.29
